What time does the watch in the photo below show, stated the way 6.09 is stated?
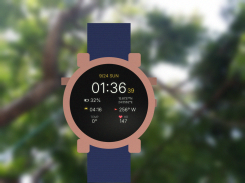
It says 1.36
